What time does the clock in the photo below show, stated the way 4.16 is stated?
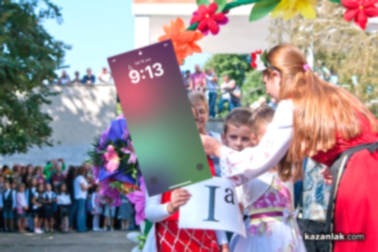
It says 9.13
